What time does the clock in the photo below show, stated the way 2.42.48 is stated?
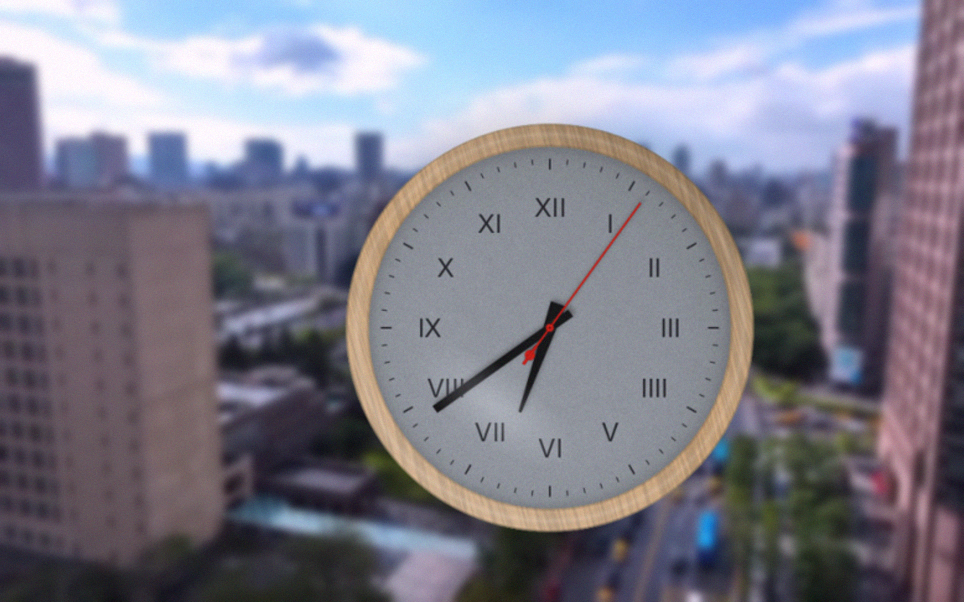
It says 6.39.06
